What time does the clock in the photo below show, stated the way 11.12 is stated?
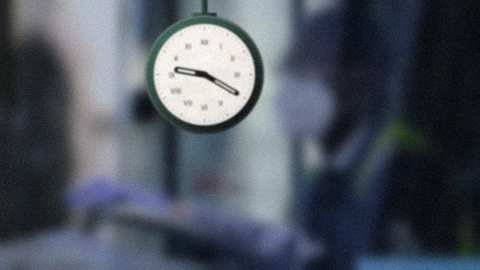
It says 9.20
